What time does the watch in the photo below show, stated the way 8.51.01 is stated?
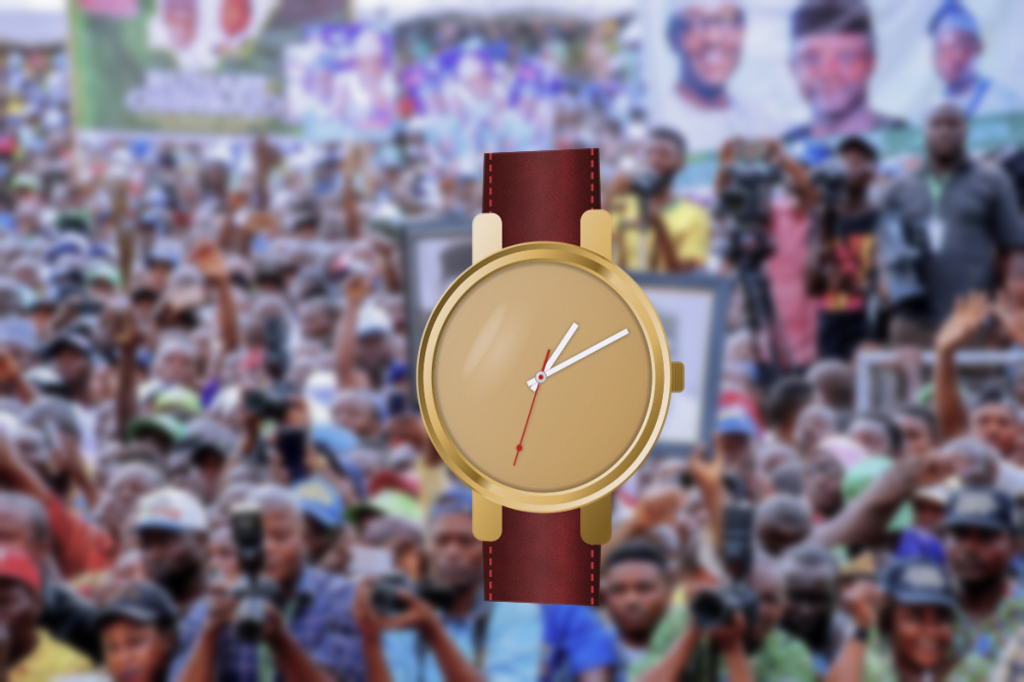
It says 1.10.33
